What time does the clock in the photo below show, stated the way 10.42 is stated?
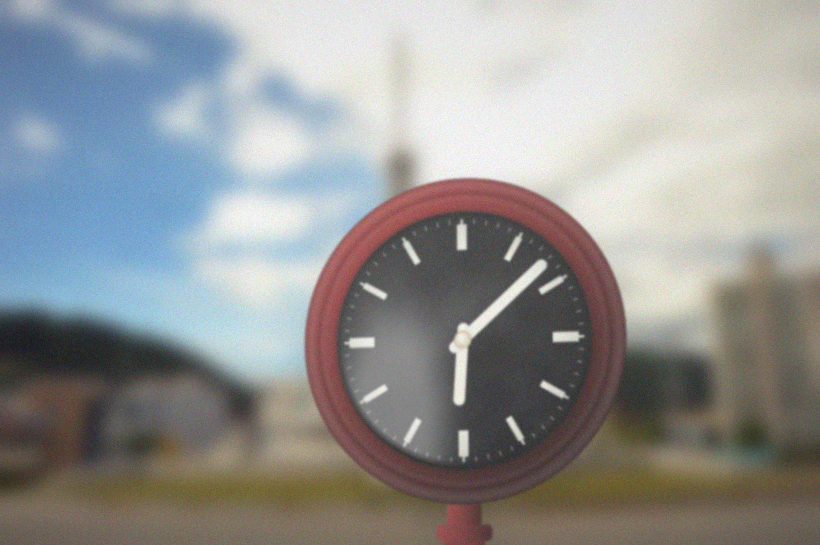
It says 6.08
